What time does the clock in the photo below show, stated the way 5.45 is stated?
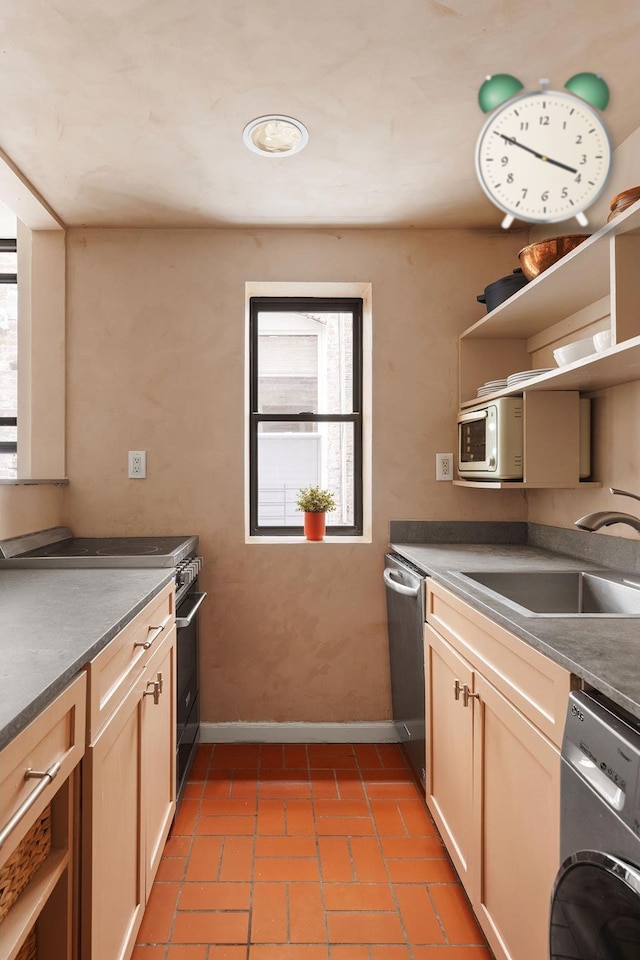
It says 3.50
